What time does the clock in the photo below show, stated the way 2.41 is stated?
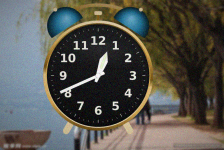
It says 12.41
